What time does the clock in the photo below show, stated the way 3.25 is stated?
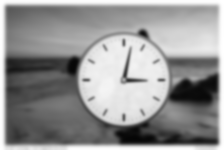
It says 3.02
